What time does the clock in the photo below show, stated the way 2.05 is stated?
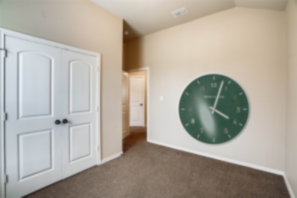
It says 4.03
